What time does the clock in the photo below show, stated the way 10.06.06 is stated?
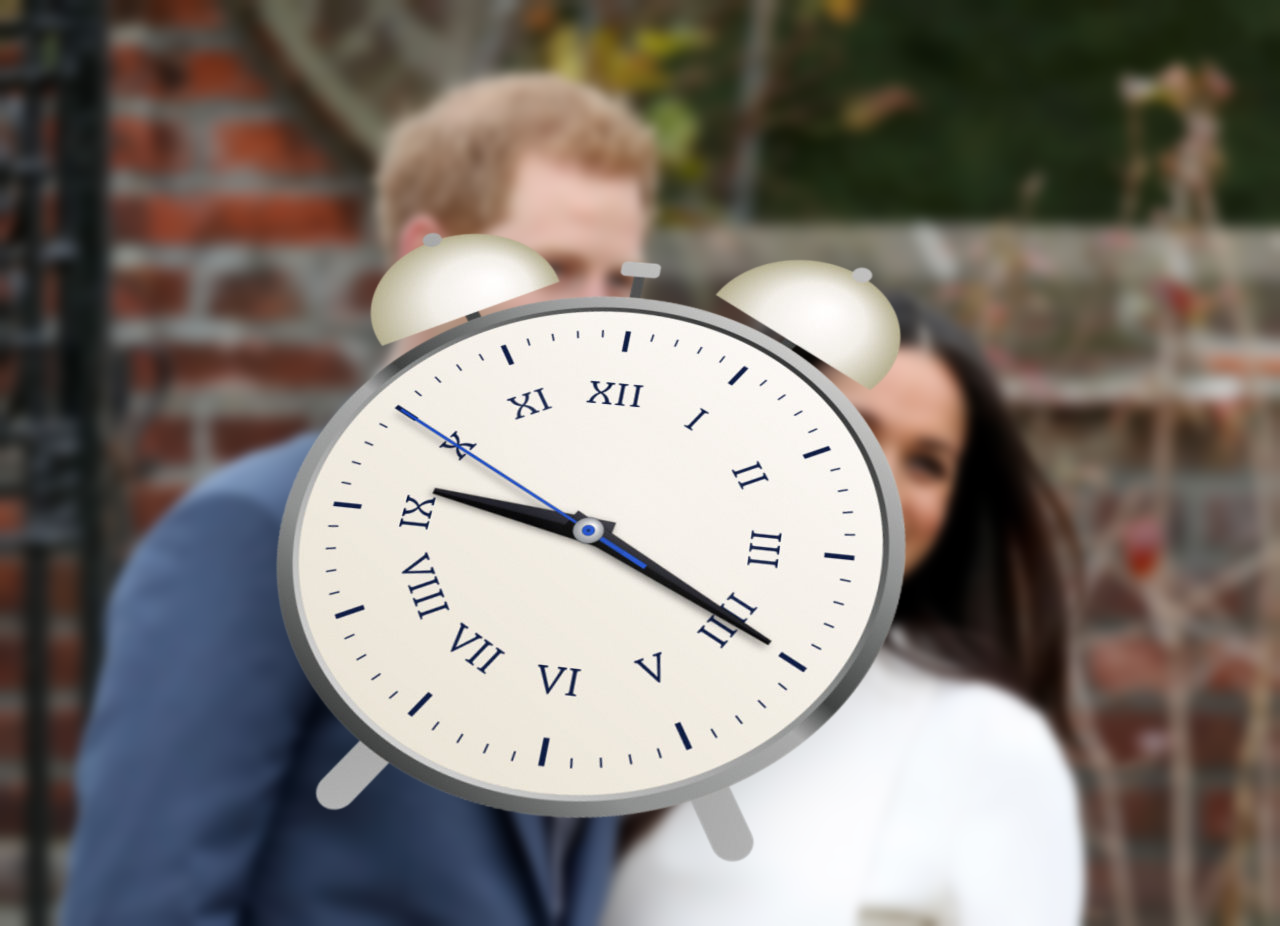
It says 9.19.50
